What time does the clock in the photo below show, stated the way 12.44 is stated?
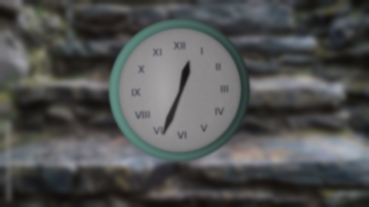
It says 12.34
